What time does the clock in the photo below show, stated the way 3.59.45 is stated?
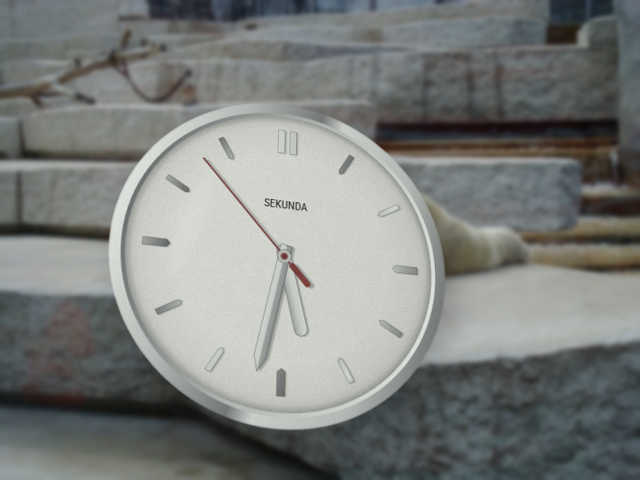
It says 5.31.53
